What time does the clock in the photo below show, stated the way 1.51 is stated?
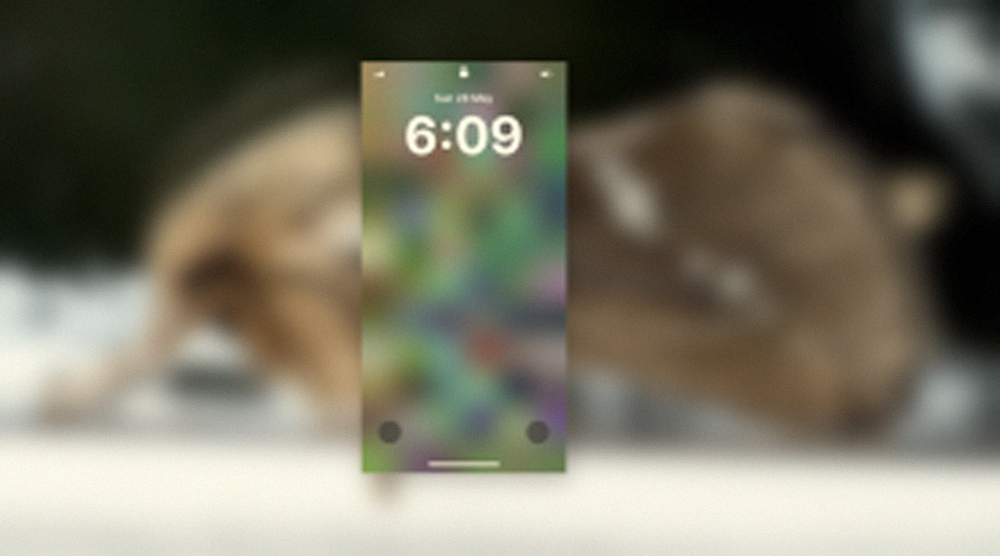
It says 6.09
